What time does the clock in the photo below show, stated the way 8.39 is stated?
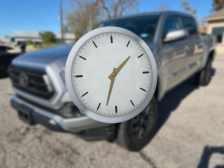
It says 1.33
